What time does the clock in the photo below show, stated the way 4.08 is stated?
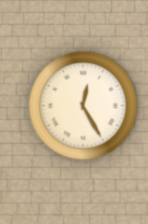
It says 12.25
